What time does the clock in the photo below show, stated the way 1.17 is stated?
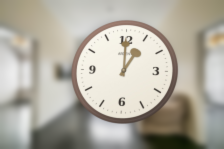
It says 1.00
